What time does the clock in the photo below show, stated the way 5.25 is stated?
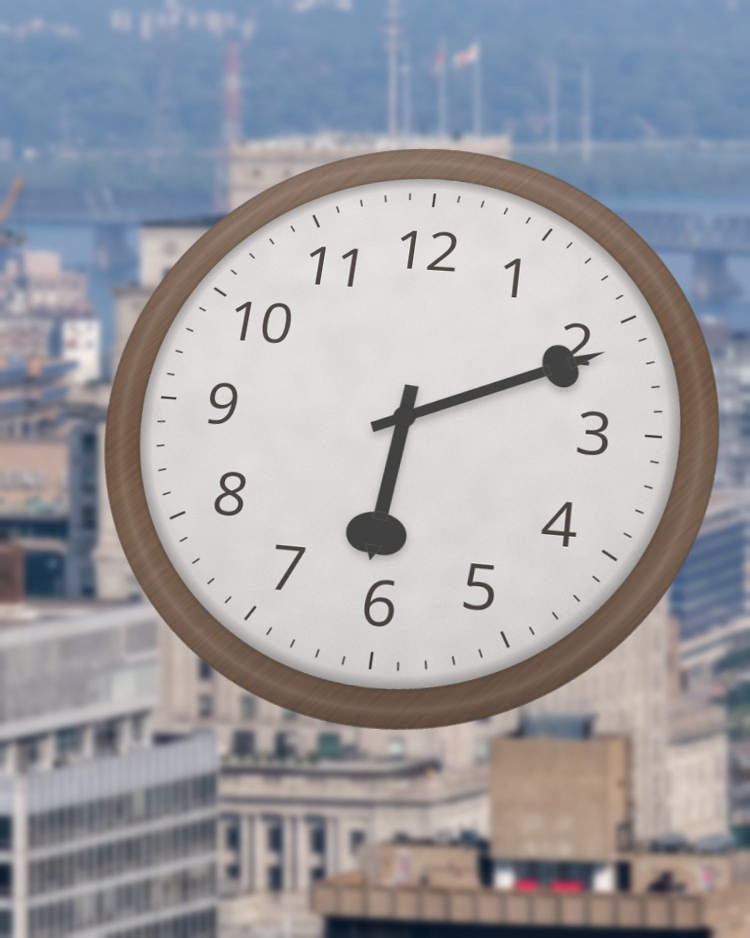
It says 6.11
